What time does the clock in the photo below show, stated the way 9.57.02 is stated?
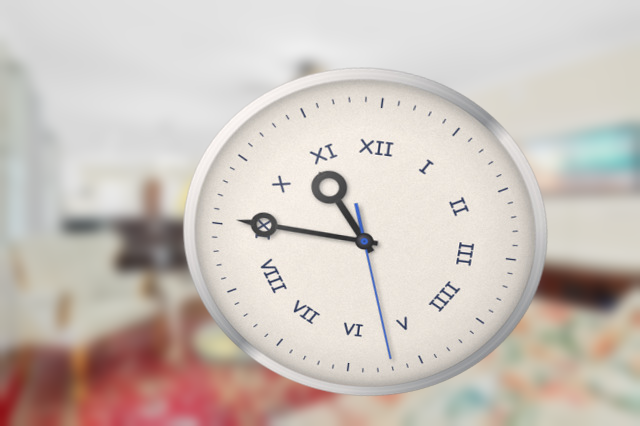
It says 10.45.27
